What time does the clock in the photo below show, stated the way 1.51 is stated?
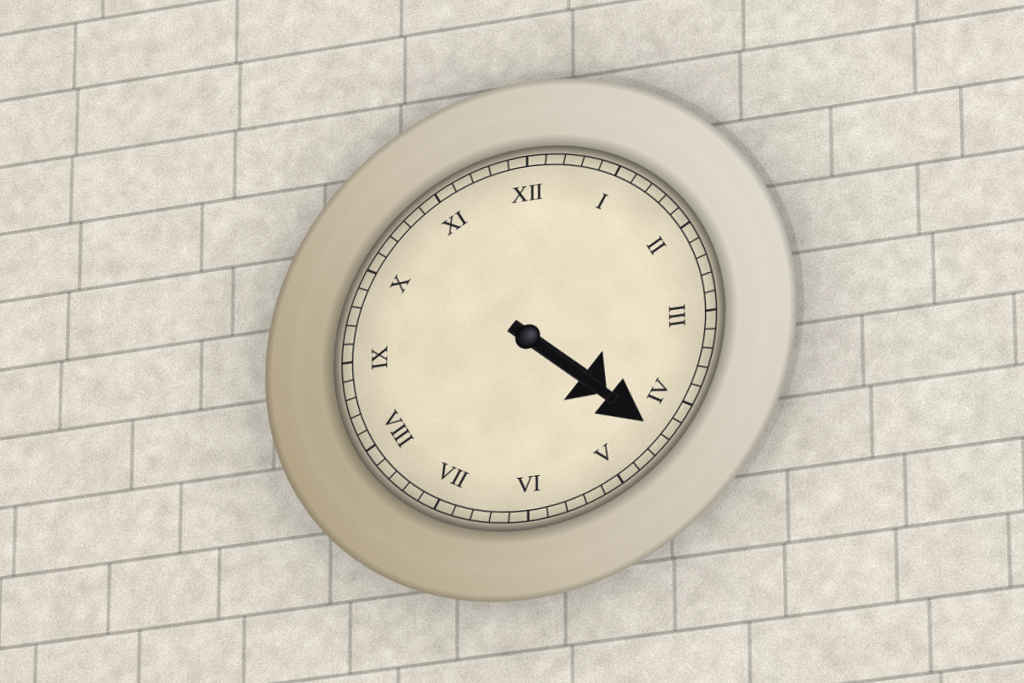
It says 4.22
